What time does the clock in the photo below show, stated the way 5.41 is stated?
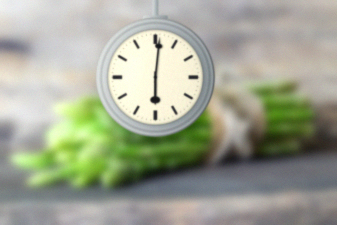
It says 6.01
